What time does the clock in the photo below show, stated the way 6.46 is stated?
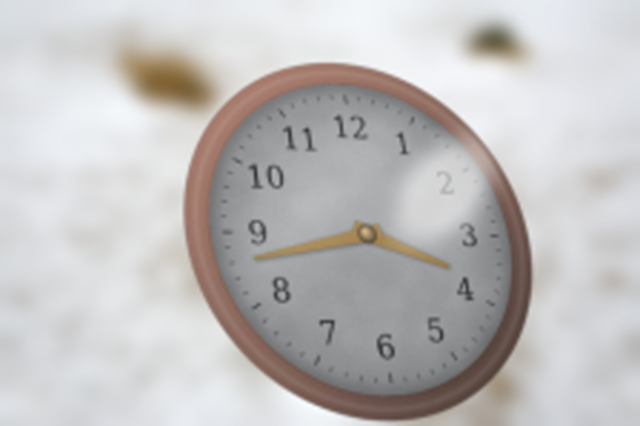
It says 3.43
